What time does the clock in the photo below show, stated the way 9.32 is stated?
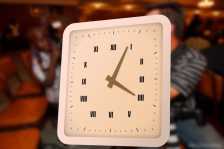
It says 4.04
